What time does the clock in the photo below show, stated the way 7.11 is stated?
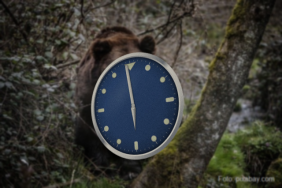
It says 5.59
